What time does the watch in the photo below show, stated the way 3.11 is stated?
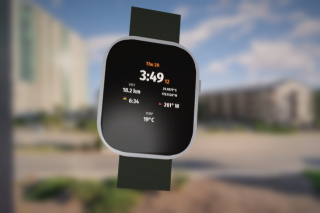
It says 3.49
